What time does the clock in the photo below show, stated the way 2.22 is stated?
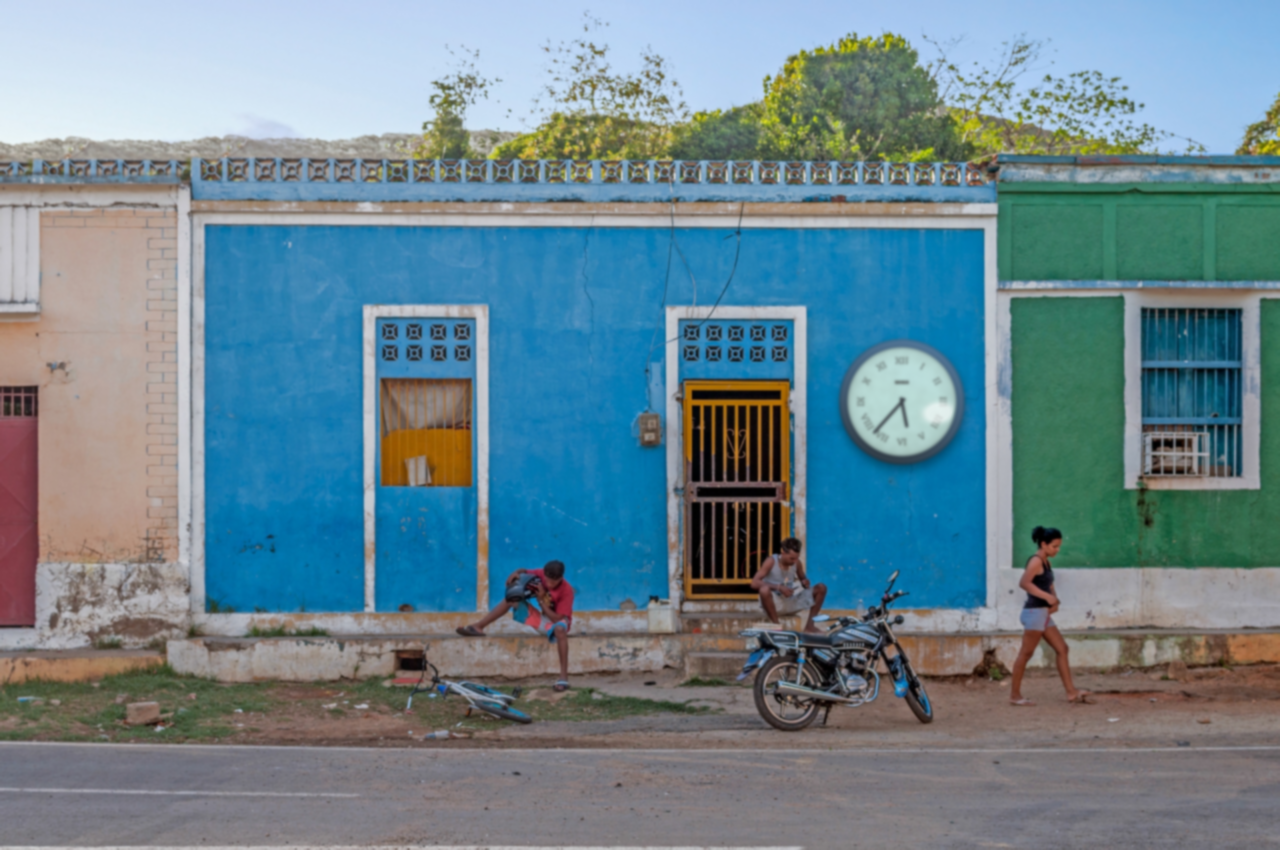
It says 5.37
